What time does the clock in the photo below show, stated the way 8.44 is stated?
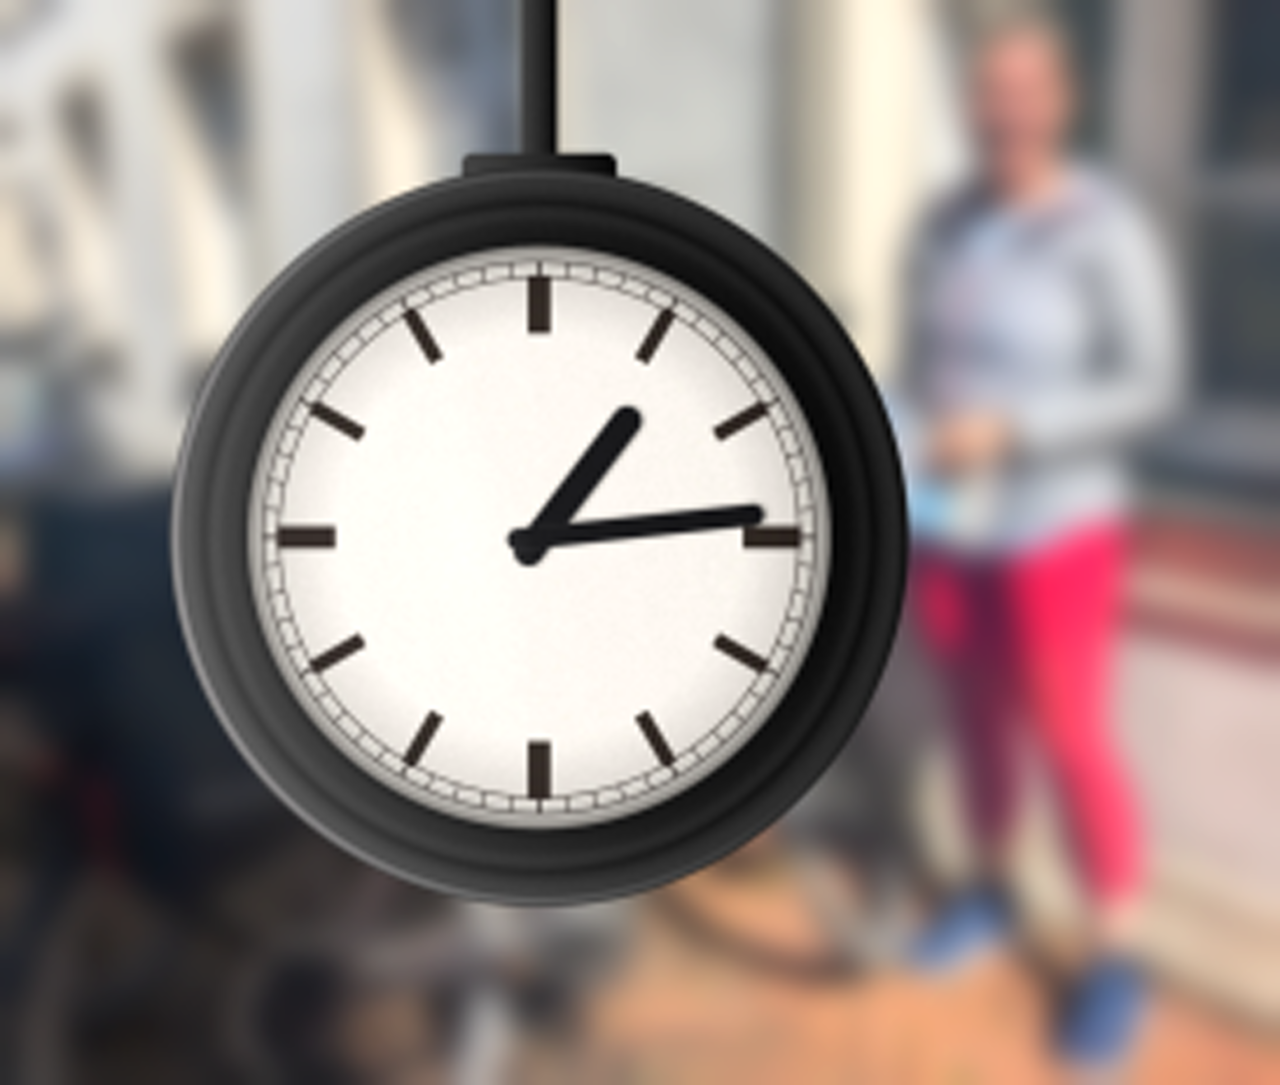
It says 1.14
